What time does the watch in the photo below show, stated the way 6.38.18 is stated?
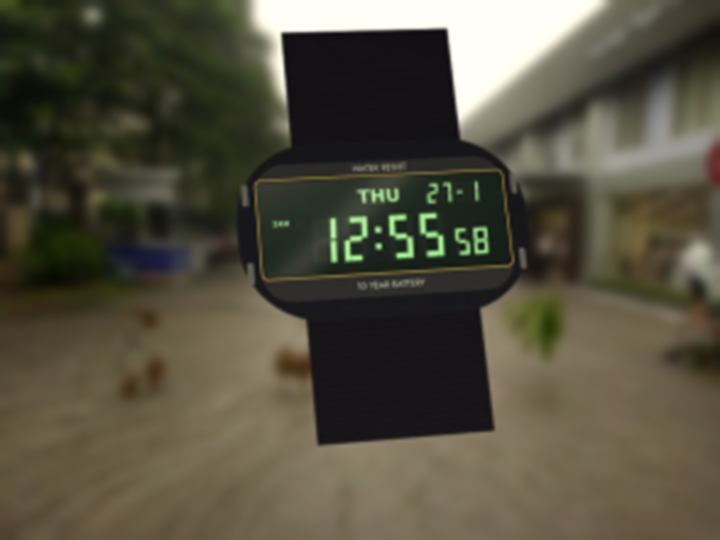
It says 12.55.58
